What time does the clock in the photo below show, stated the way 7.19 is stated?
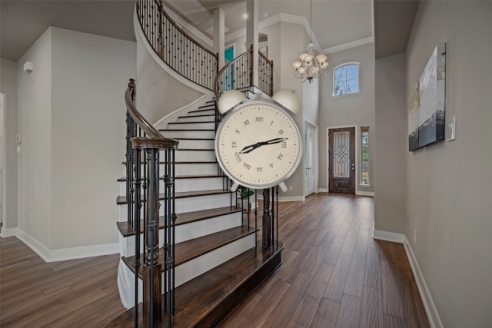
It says 8.13
